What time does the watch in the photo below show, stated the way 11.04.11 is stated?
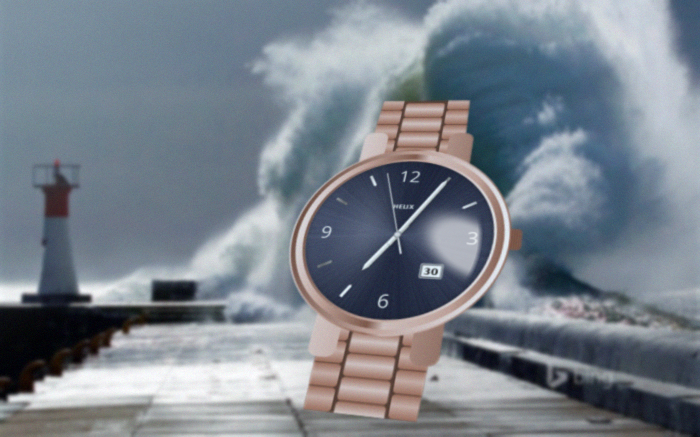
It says 7.04.57
